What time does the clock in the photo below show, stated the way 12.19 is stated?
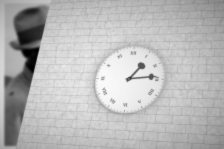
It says 1.14
